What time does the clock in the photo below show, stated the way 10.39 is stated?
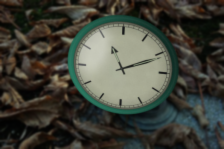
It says 11.11
